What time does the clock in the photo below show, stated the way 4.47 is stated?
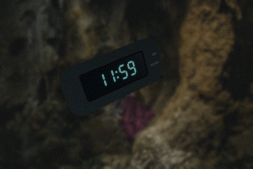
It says 11.59
